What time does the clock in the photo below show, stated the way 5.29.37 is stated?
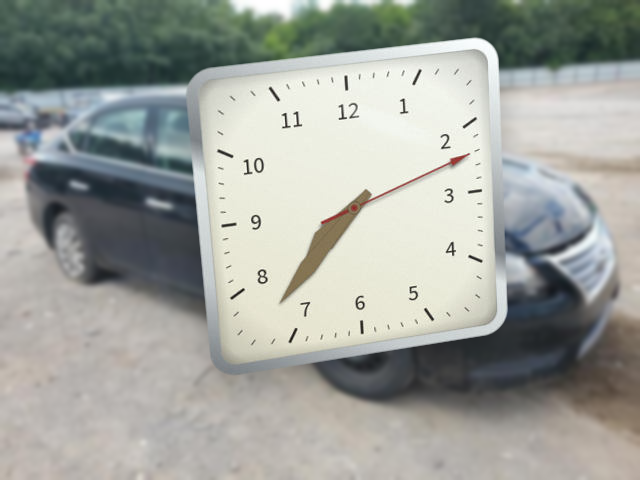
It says 7.37.12
